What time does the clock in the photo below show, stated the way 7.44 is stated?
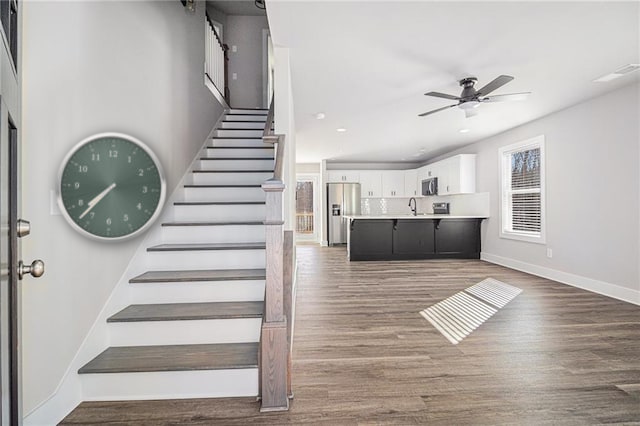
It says 7.37
